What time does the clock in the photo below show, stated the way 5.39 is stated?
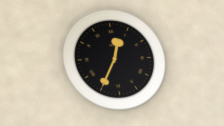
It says 12.35
